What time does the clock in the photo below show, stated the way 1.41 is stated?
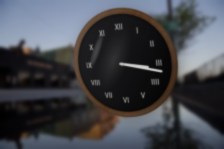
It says 3.17
